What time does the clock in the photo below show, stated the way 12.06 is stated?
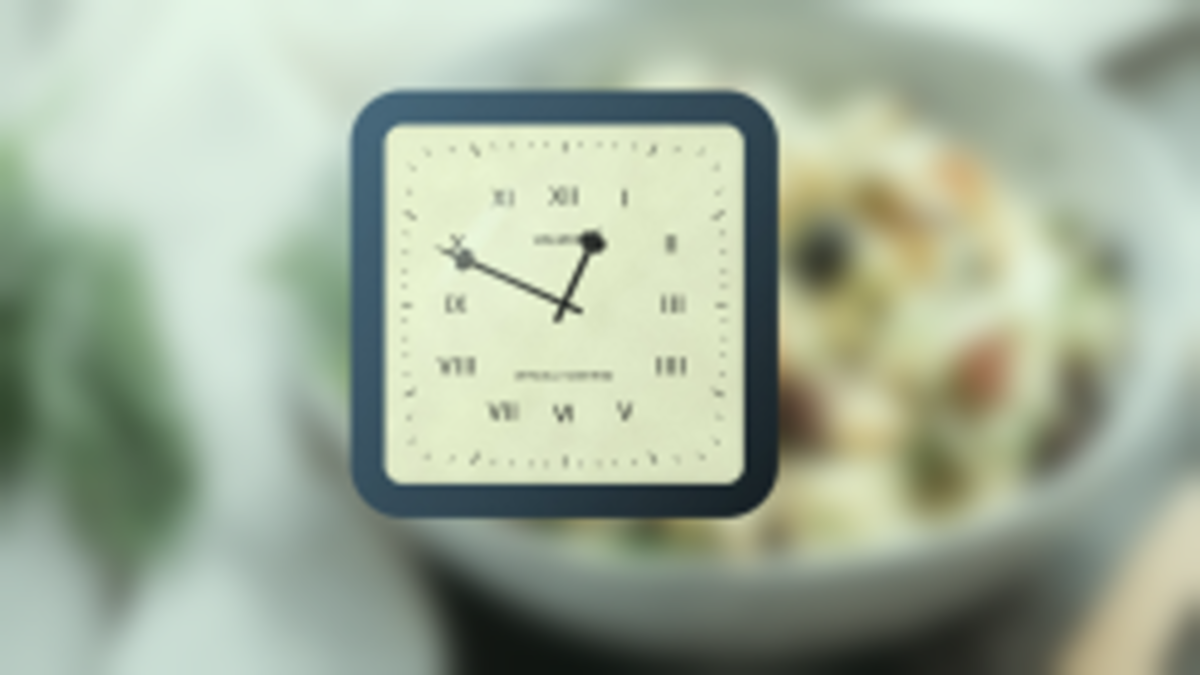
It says 12.49
